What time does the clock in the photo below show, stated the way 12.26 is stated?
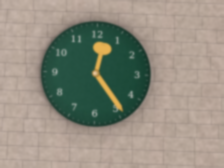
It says 12.24
